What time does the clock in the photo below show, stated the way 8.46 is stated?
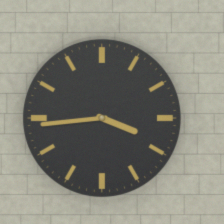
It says 3.44
